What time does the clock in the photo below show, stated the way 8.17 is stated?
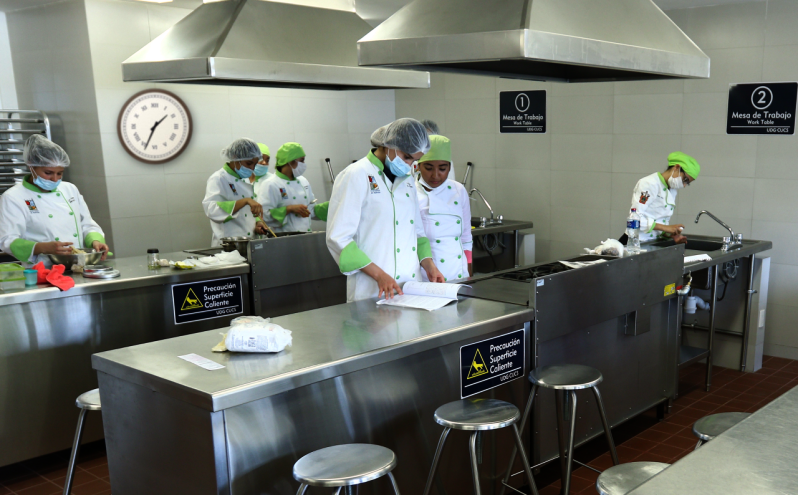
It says 1.34
